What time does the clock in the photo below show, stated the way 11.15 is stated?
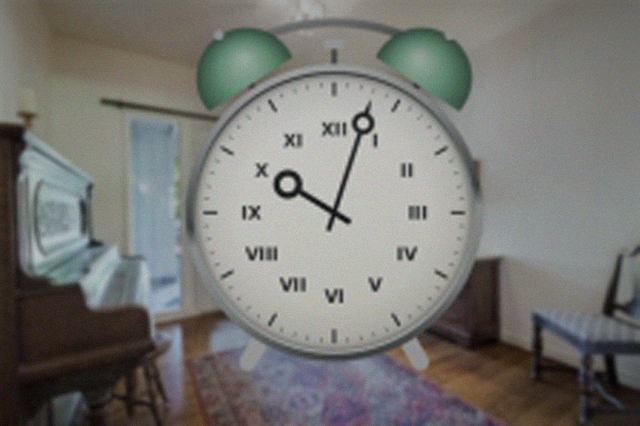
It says 10.03
